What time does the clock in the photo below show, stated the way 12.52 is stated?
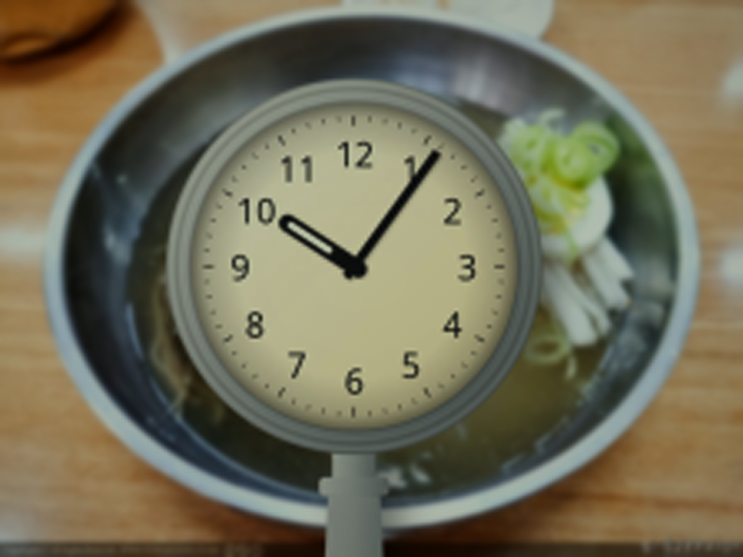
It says 10.06
